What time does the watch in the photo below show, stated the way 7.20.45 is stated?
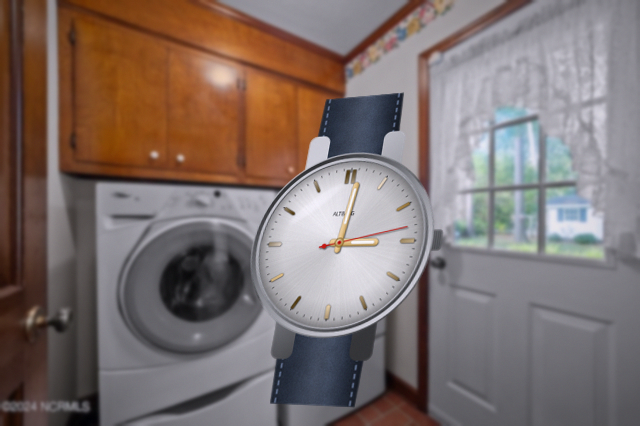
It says 3.01.13
